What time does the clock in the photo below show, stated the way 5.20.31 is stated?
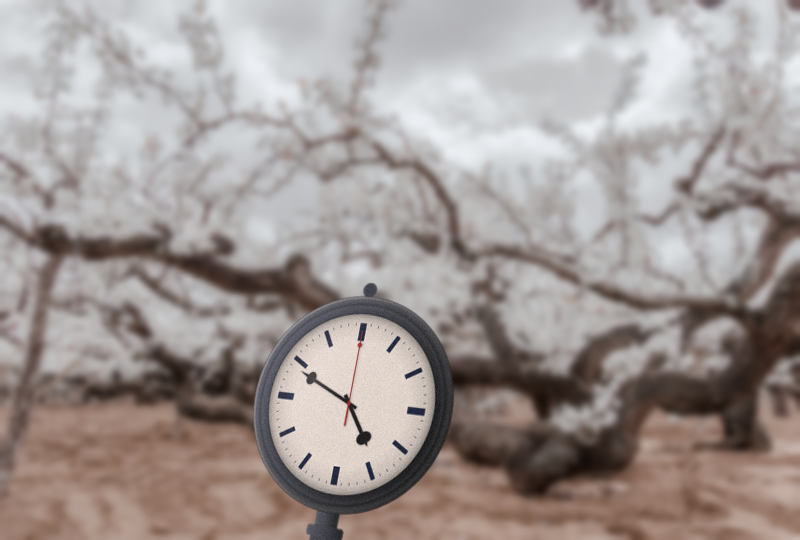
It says 4.49.00
